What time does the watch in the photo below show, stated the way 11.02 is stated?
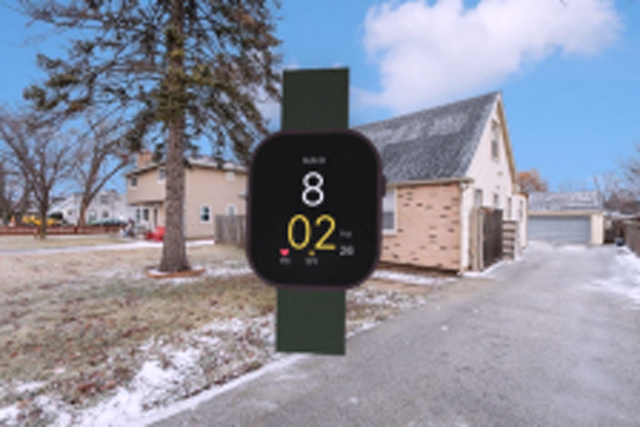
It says 8.02
